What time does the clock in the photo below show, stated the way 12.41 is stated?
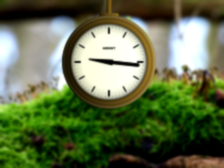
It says 9.16
